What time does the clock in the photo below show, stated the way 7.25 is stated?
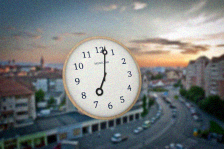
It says 7.02
